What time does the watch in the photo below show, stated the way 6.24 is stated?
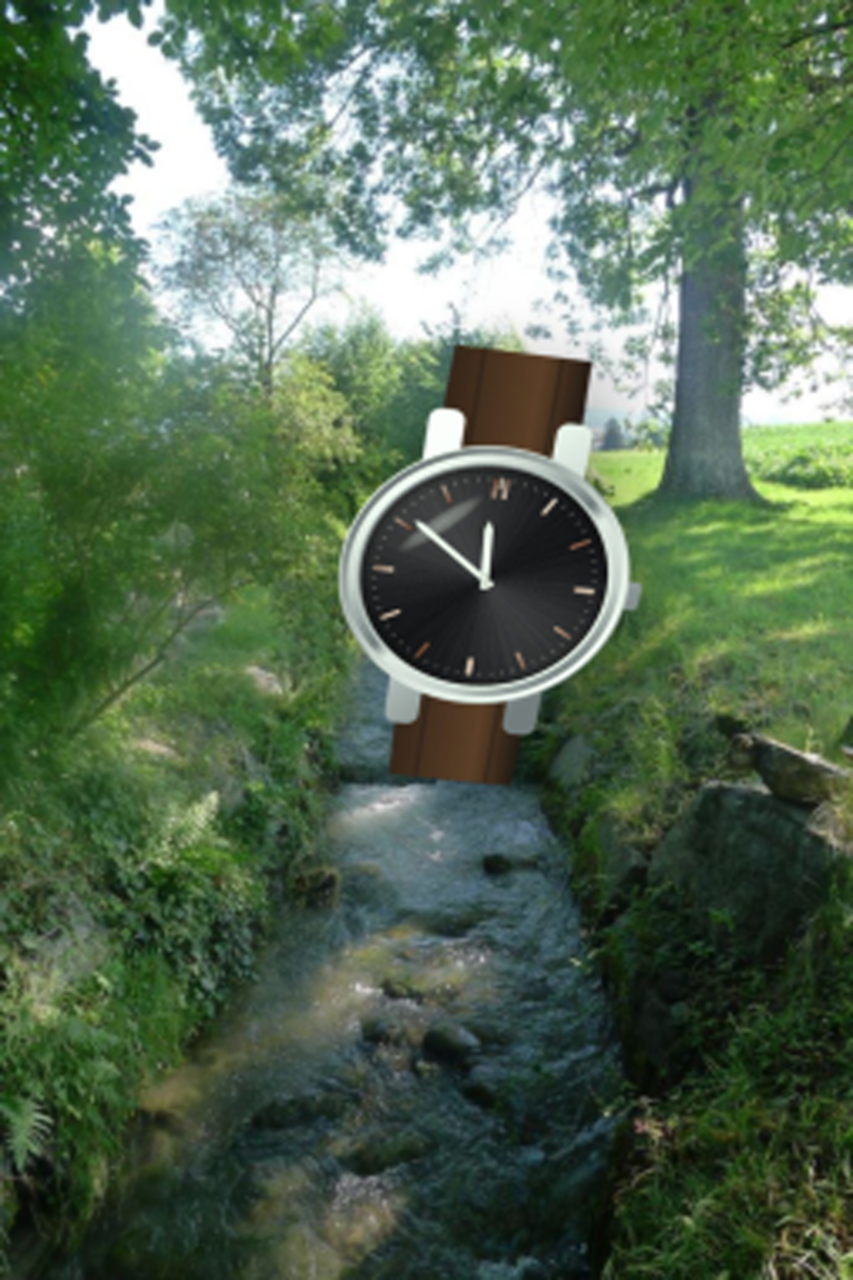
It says 11.51
